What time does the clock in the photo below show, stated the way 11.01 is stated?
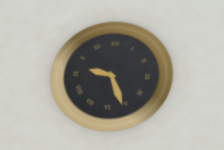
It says 9.26
